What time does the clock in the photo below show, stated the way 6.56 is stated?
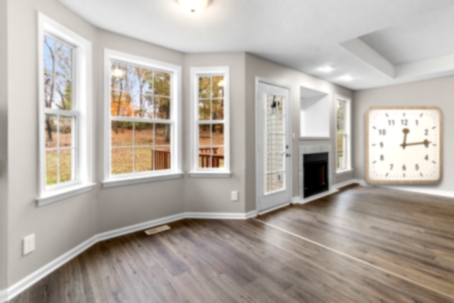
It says 12.14
